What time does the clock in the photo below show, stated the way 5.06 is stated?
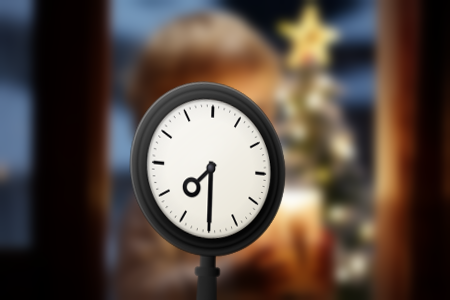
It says 7.30
